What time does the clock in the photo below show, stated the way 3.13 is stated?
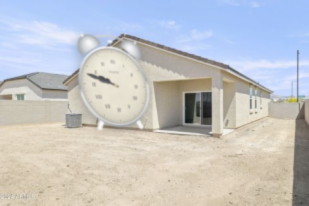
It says 9.48
